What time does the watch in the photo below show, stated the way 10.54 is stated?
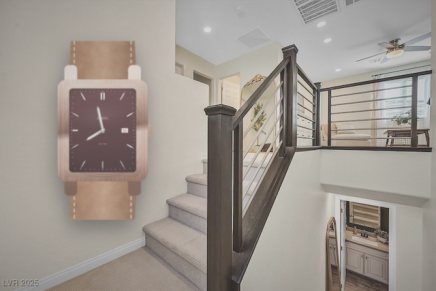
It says 7.58
